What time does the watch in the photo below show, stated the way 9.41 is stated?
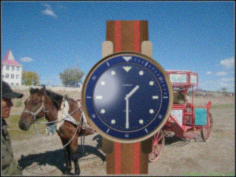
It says 1.30
